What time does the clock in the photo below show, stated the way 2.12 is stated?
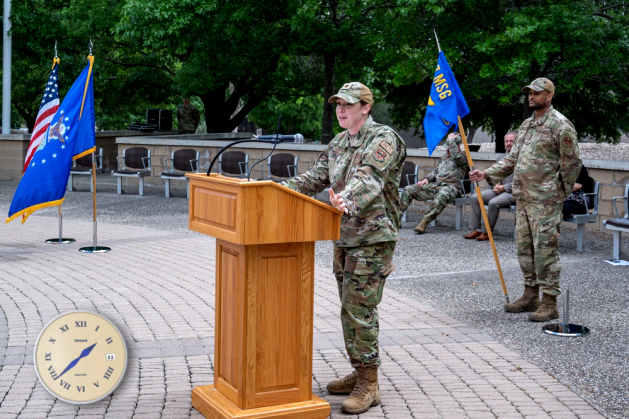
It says 1.38
